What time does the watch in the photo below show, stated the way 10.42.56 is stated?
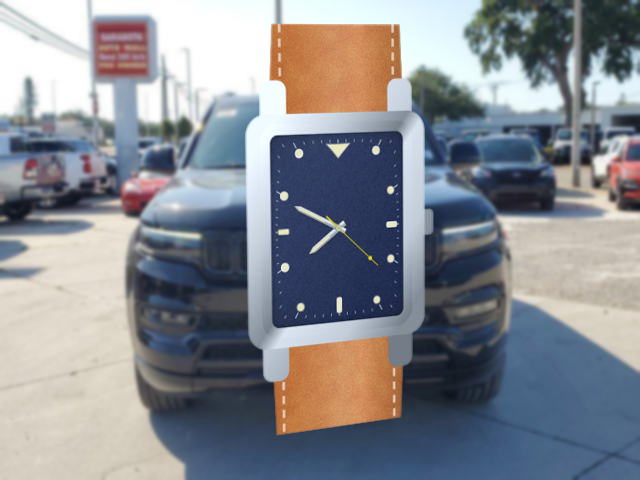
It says 7.49.22
